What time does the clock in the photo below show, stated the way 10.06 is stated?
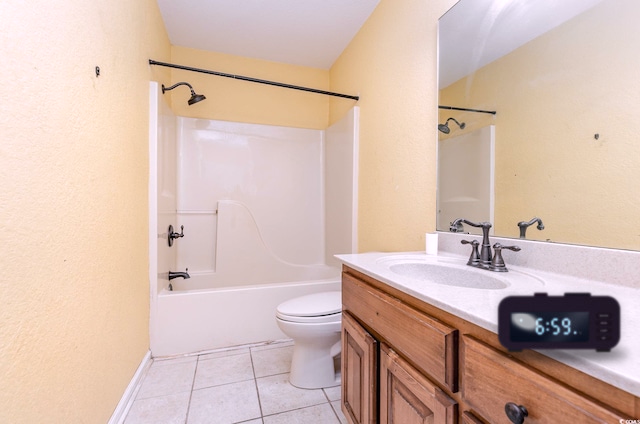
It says 6.59
